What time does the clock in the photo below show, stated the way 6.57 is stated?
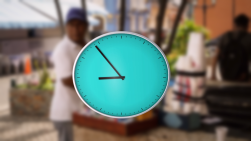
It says 8.54
